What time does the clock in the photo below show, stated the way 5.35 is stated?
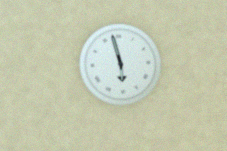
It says 5.58
